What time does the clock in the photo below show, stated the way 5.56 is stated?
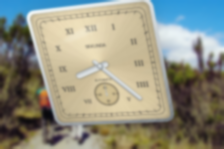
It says 8.23
